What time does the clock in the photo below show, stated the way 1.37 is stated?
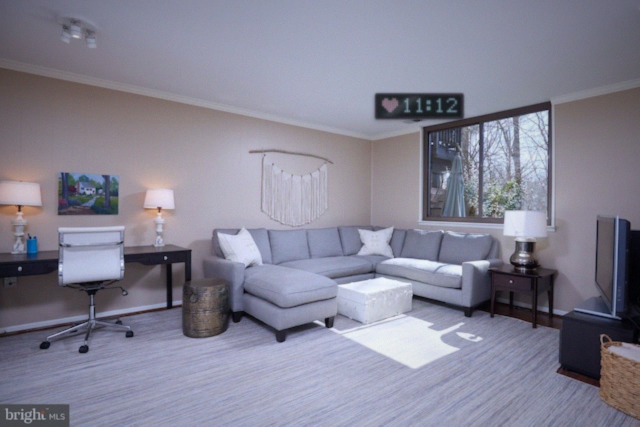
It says 11.12
